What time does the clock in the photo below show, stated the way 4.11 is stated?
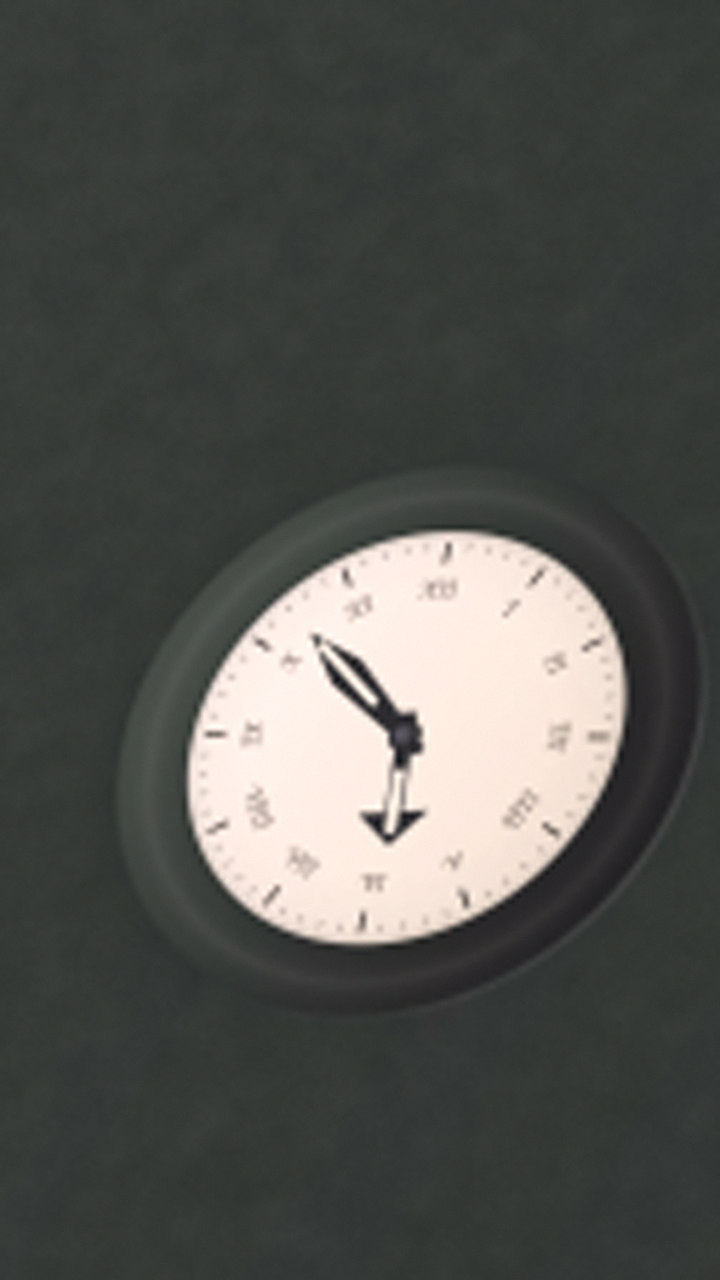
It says 5.52
